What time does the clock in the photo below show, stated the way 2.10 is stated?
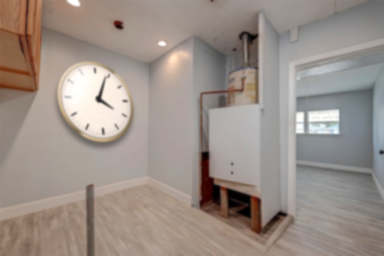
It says 4.04
